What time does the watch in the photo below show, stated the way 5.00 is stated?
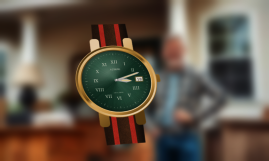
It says 3.12
